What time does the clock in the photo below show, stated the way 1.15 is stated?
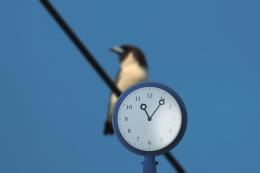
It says 11.06
